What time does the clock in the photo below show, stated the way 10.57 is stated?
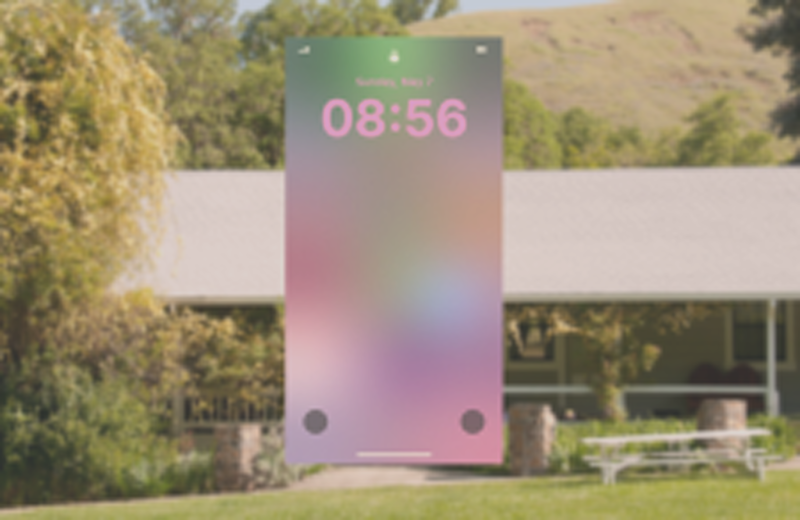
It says 8.56
